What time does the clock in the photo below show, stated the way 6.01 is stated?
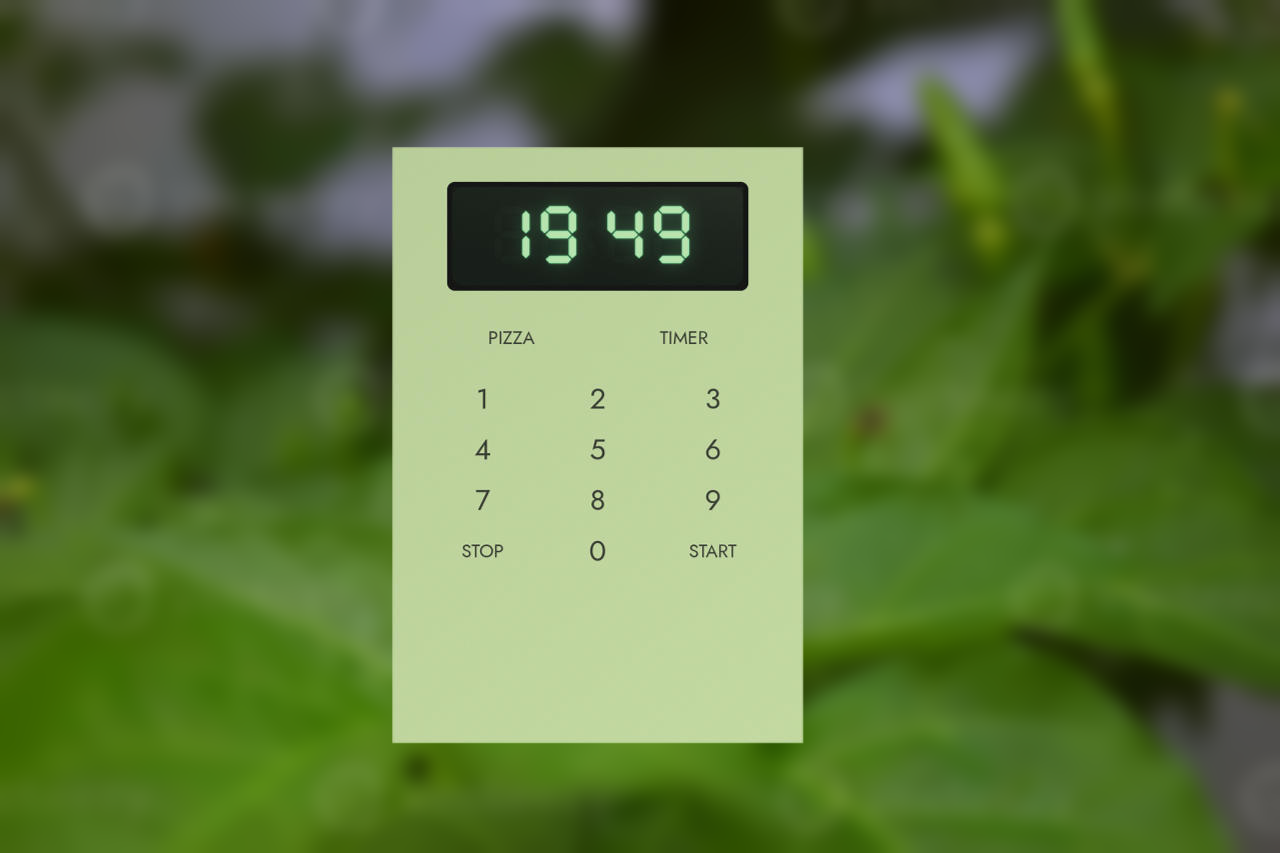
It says 19.49
